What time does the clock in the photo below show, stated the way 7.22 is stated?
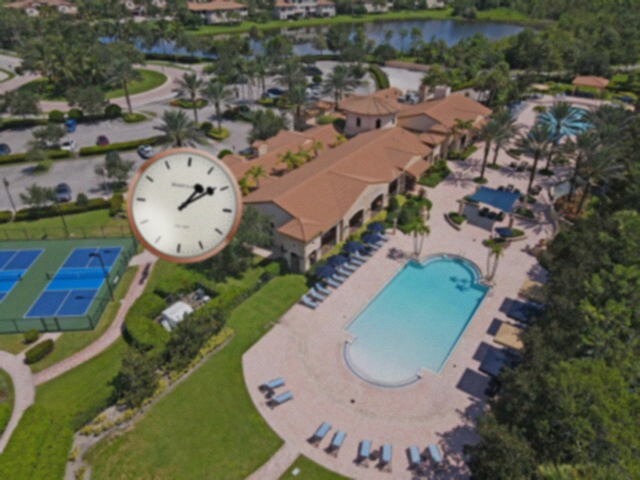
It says 1.09
